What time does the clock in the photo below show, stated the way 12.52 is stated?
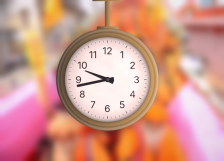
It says 9.43
